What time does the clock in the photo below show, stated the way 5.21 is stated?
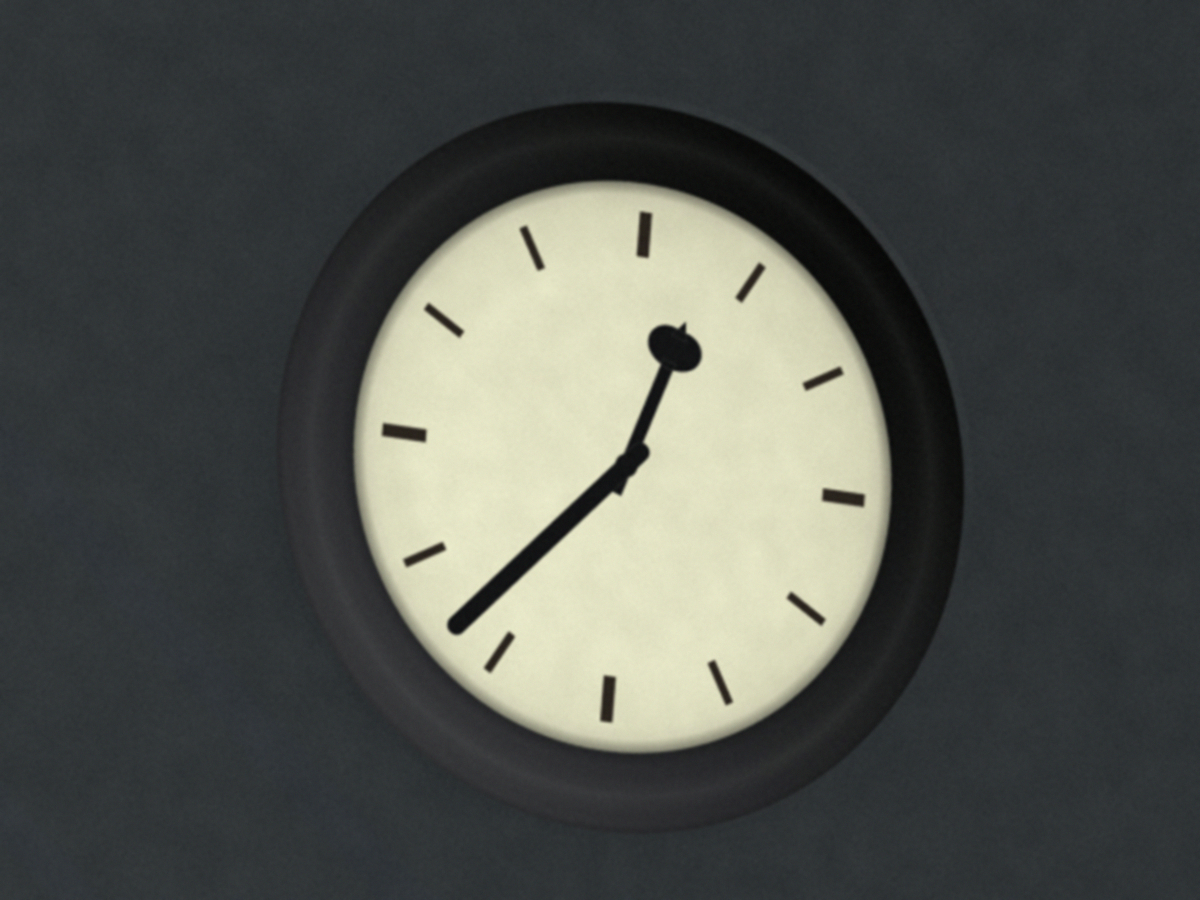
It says 12.37
